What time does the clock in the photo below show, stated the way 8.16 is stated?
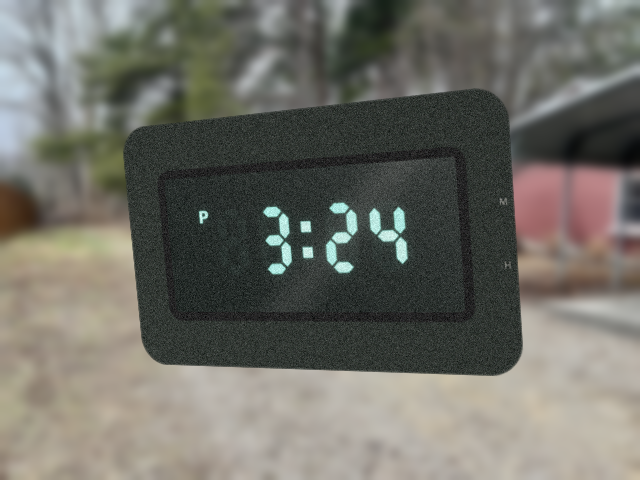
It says 3.24
